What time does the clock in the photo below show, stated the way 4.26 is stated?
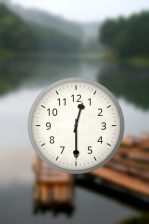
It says 12.30
